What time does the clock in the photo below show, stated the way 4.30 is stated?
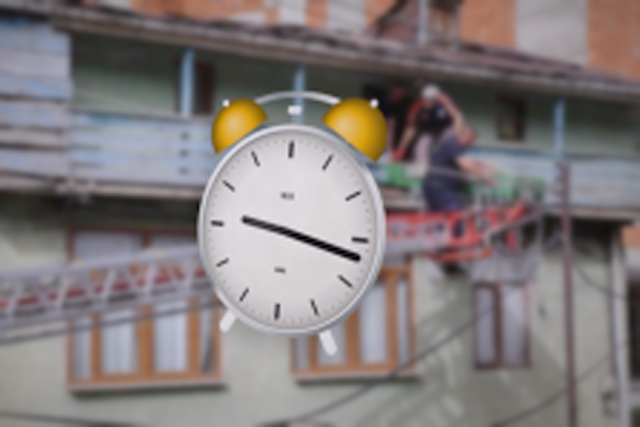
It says 9.17
